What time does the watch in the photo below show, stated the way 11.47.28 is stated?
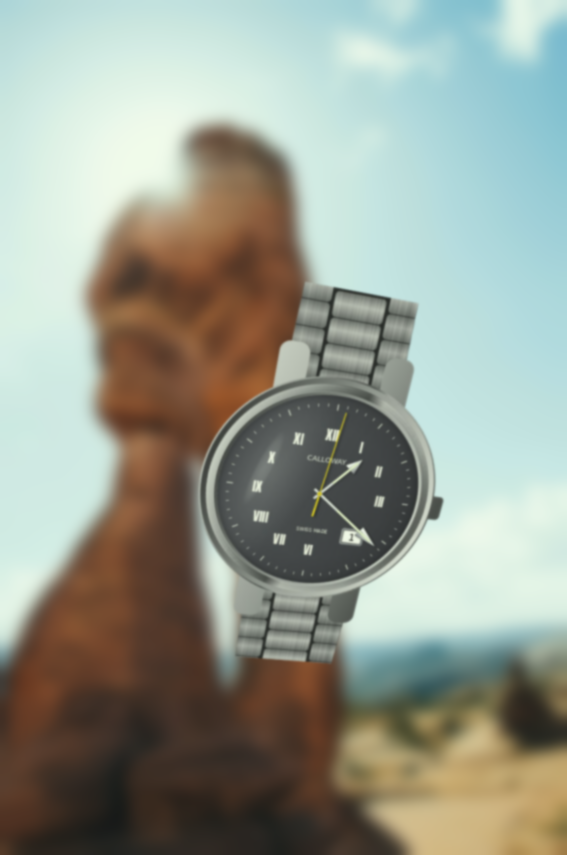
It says 1.21.01
